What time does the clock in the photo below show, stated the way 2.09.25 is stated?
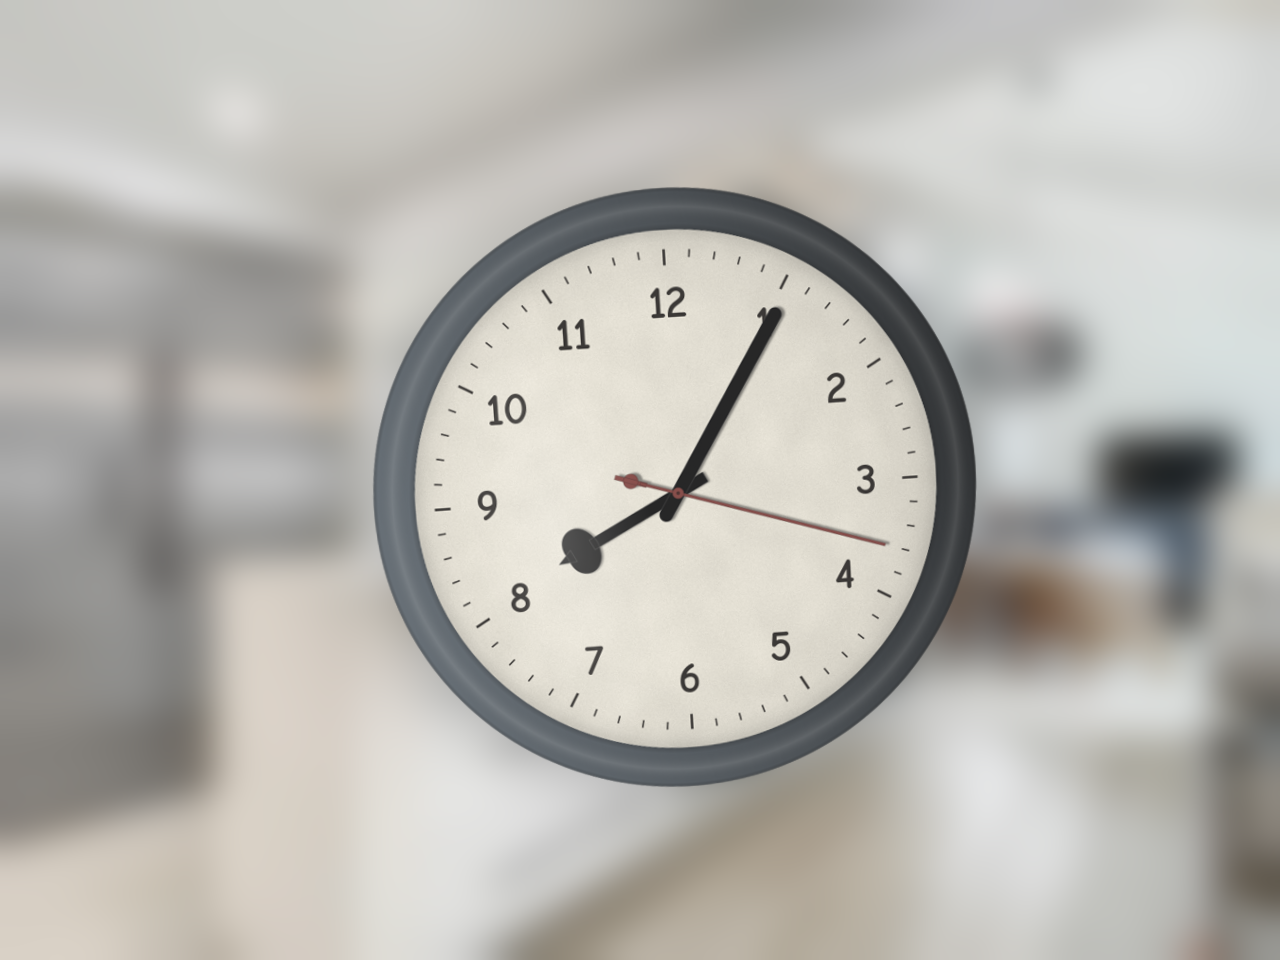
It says 8.05.18
